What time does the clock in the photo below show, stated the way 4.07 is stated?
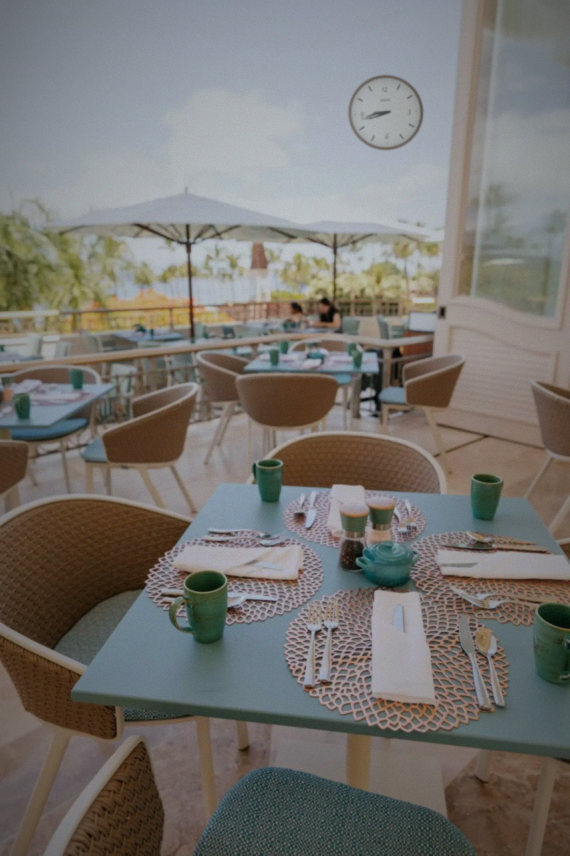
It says 8.43
